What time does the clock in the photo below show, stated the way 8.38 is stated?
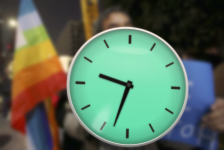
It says 9.33
